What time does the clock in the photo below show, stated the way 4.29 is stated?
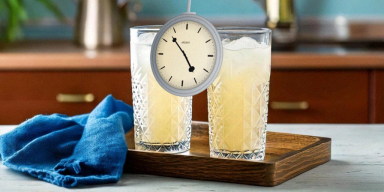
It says 4.53
